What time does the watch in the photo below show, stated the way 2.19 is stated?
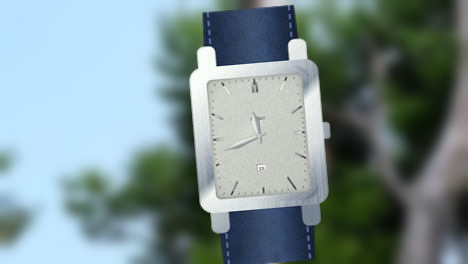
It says 11.42
